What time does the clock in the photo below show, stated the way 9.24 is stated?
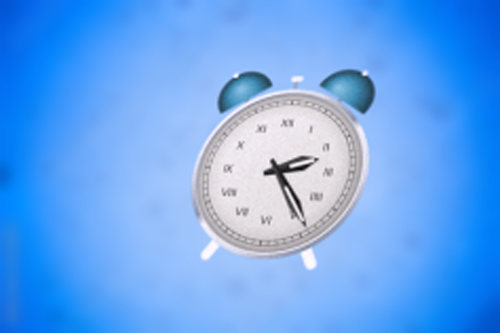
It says 2.24
